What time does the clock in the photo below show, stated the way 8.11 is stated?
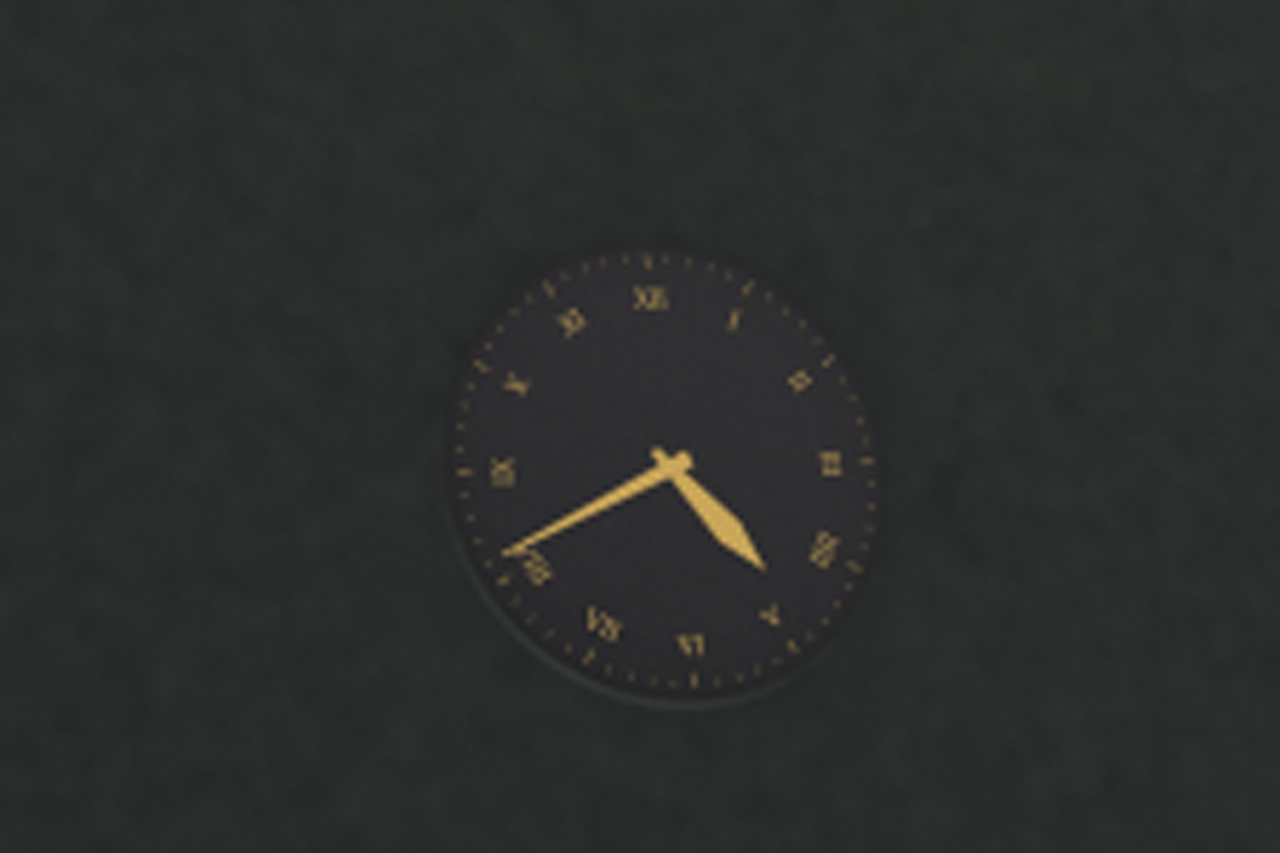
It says 4.41
